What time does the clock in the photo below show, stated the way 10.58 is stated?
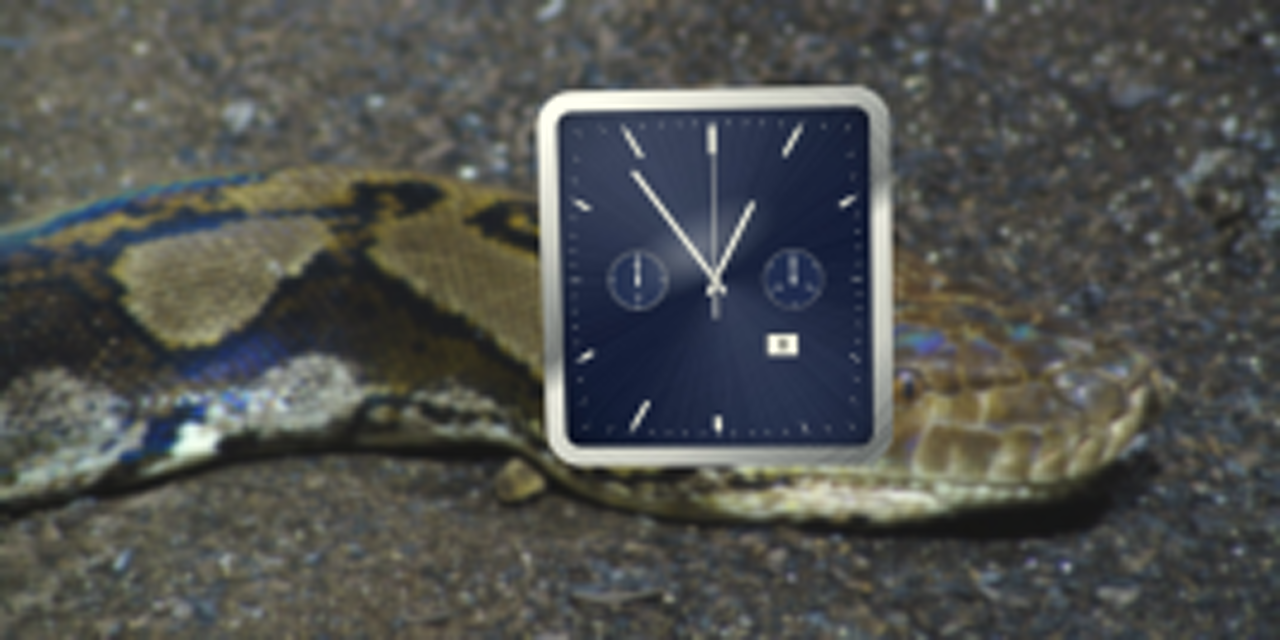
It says 12.54
